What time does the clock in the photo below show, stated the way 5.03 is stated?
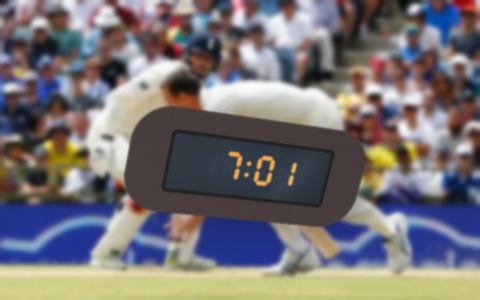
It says 7.01
